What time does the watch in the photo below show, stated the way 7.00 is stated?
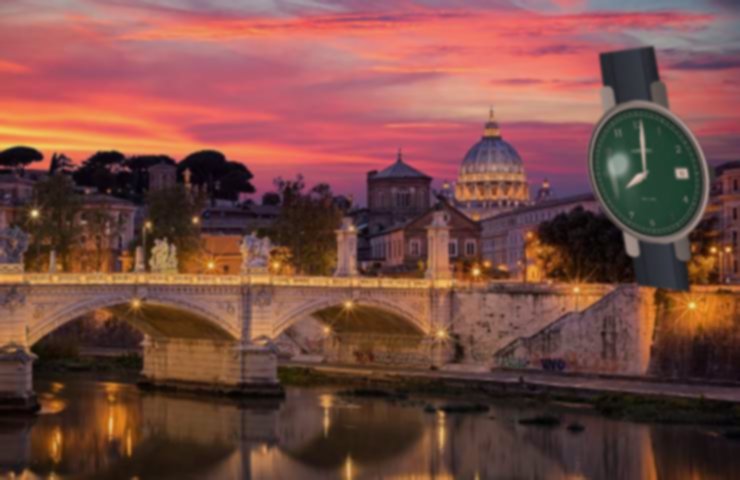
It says 8.01
